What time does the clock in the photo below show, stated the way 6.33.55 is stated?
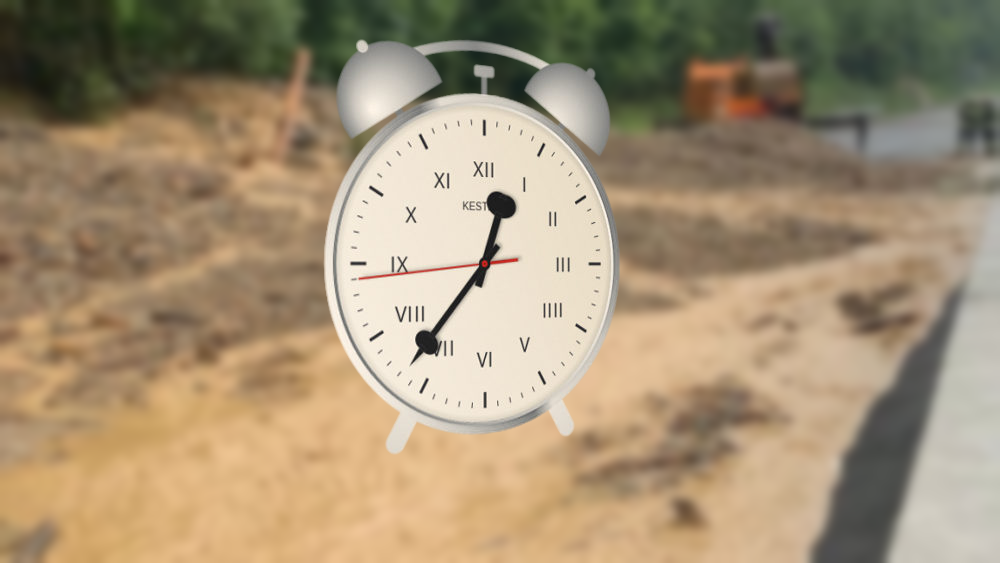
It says 12.36.44
